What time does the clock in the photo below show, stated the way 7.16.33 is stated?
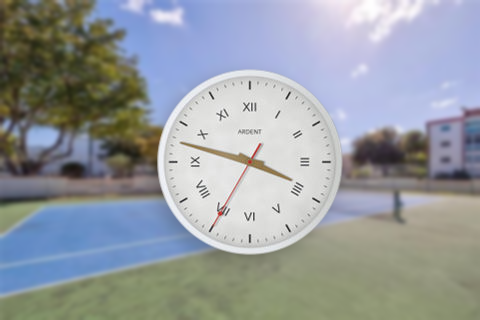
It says 3.47.35
